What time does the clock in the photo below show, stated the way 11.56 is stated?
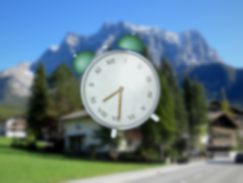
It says 8.34
